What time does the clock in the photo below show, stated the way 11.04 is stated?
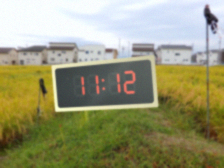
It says 11.12
